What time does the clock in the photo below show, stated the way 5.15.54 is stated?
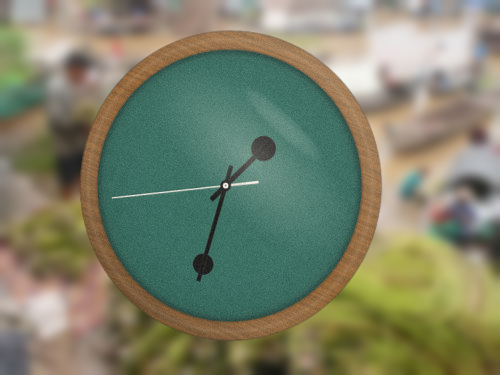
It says 1.32.44
